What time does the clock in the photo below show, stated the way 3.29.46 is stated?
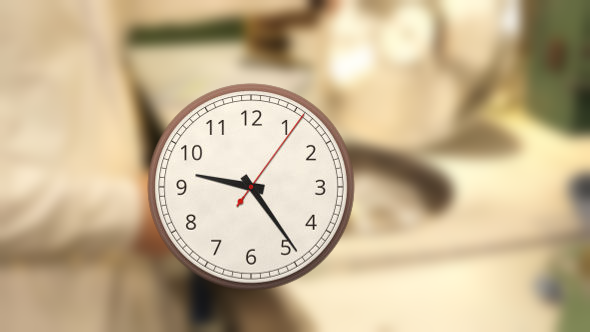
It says 9.24.06
